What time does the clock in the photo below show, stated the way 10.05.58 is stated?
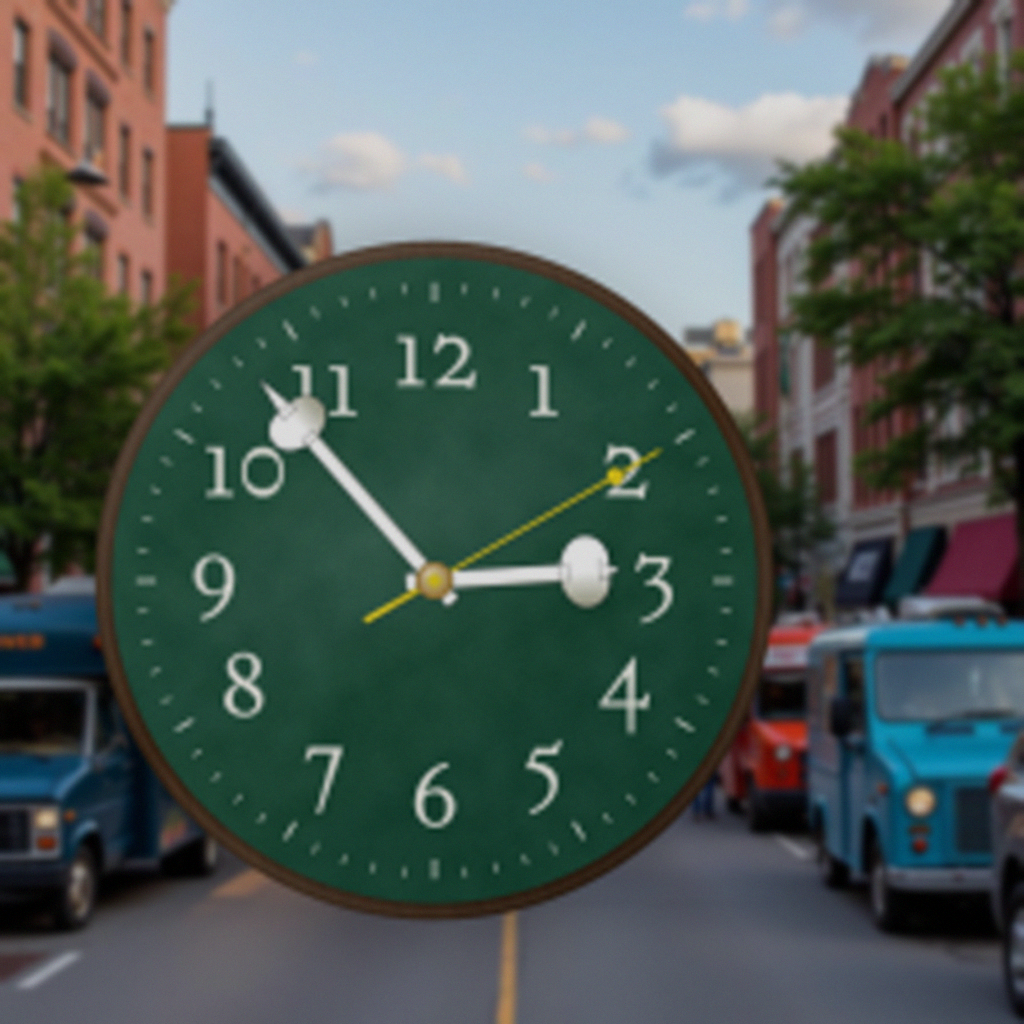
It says 2.53.10
